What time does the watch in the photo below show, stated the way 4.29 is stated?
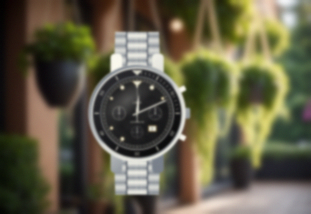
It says 12.11
